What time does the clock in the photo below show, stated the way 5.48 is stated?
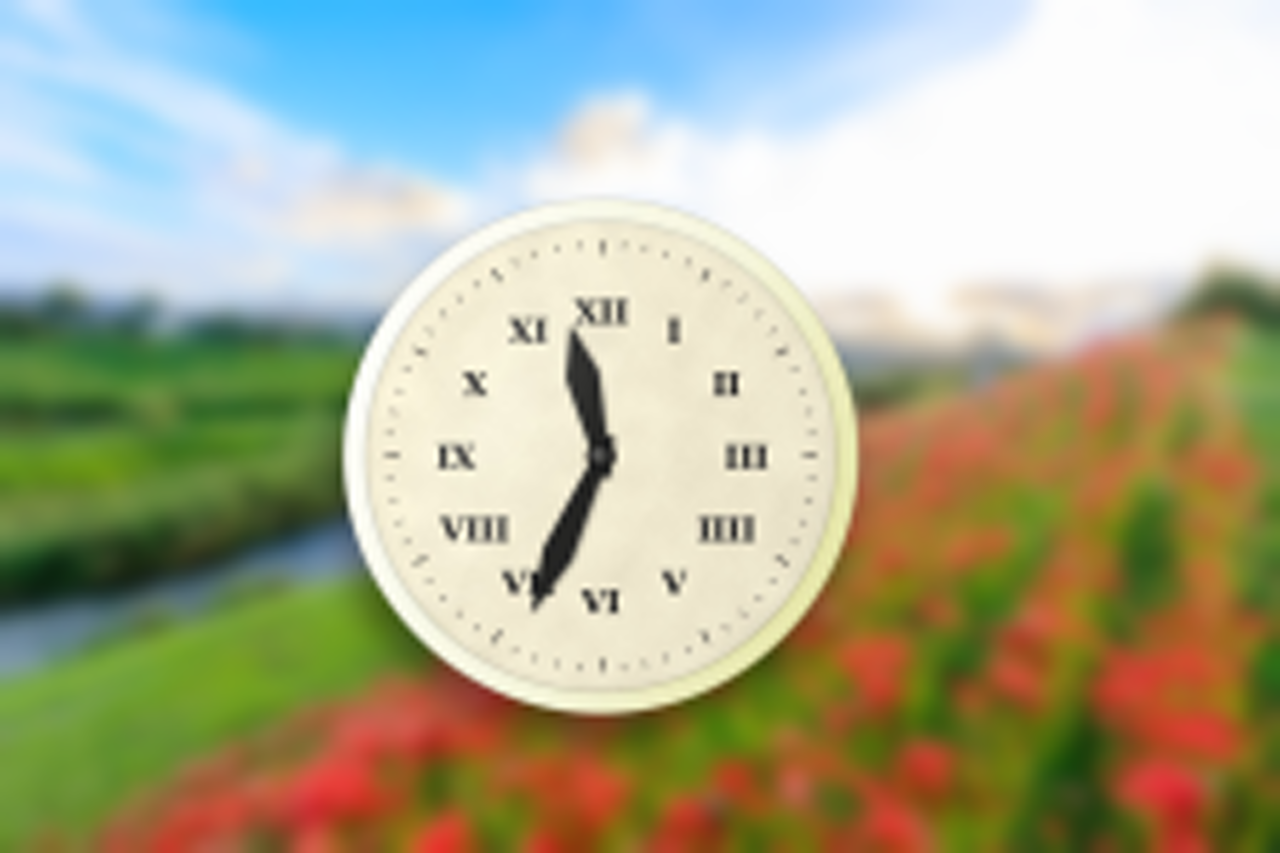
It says 11.34
